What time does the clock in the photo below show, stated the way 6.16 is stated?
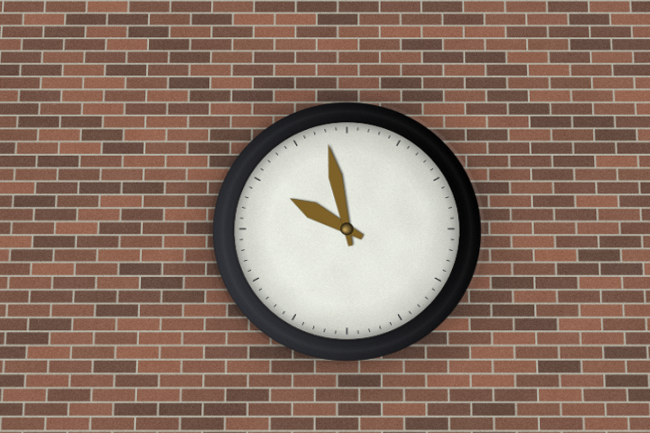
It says 9.58
